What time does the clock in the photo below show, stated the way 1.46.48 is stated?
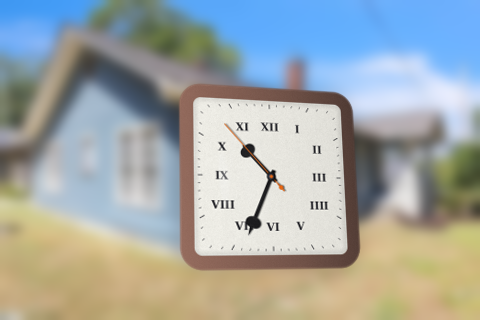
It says 10.33.53
